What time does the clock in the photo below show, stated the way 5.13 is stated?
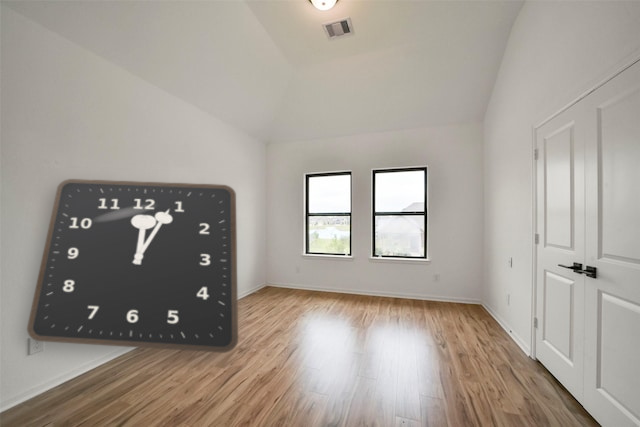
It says 12.04
